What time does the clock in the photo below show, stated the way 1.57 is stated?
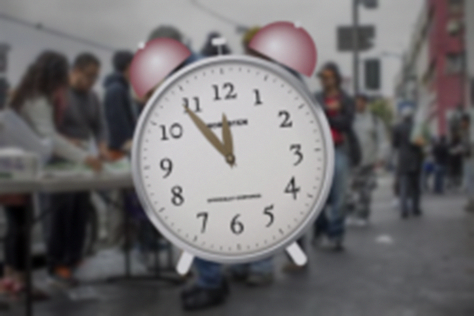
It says 11.54
